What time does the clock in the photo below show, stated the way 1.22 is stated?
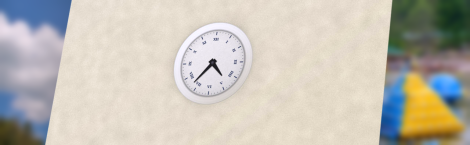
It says 4.37
